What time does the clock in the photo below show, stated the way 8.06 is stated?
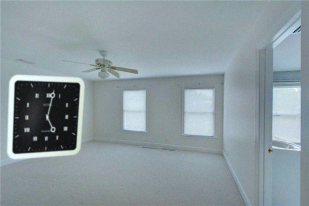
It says 5.02
